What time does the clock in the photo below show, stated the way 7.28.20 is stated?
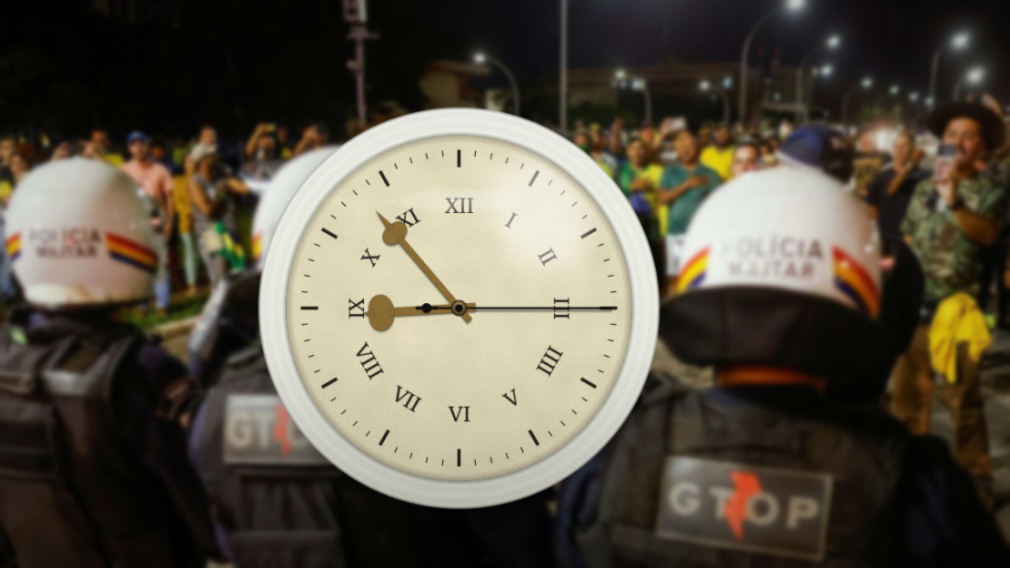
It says 8.53.15
